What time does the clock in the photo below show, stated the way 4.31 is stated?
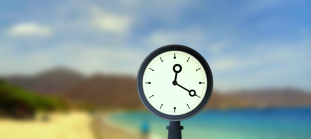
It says 12.20
